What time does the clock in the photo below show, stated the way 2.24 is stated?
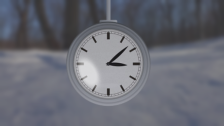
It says 3.08
